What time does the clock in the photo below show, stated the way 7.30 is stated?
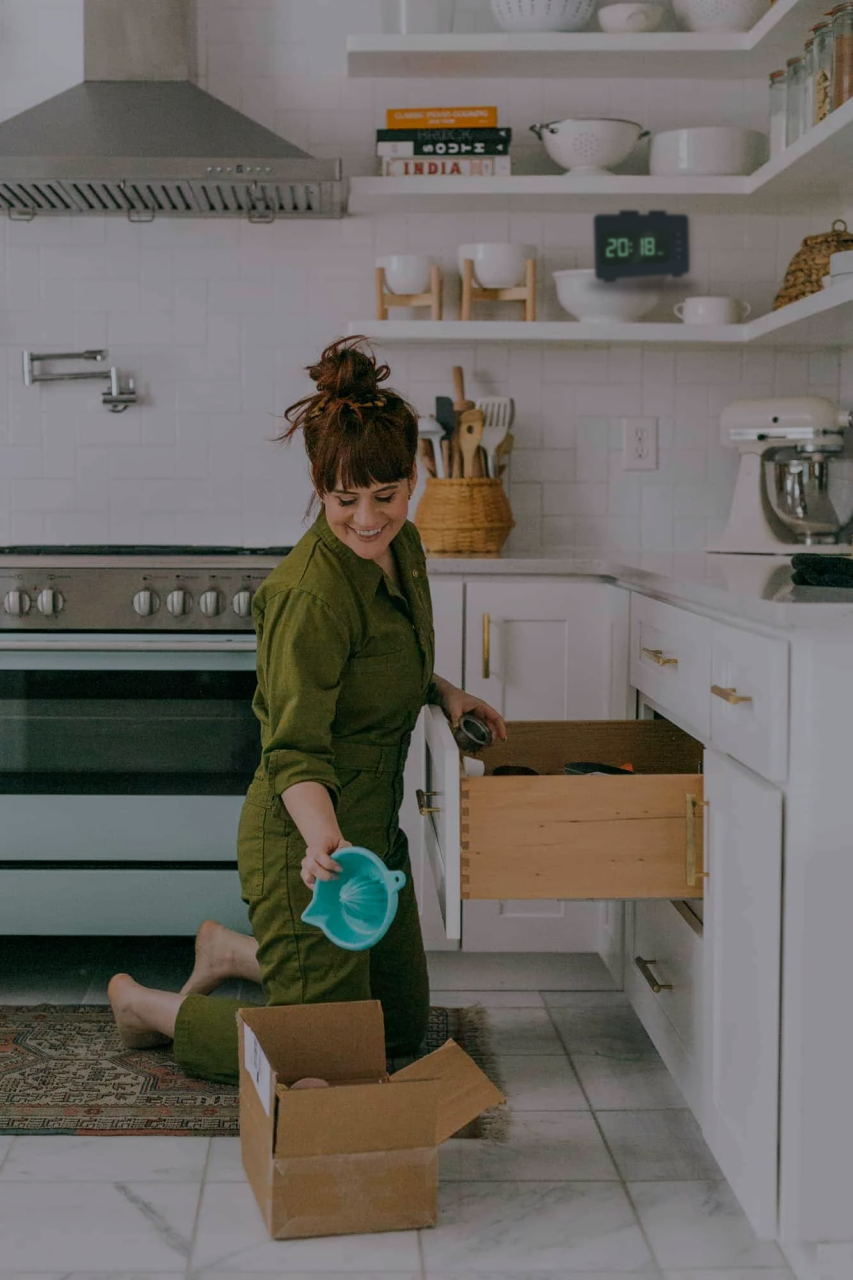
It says 20.18
